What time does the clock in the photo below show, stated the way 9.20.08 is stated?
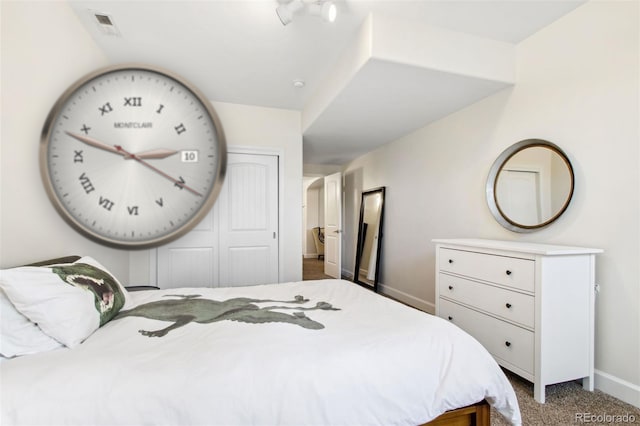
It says 2.48.20
